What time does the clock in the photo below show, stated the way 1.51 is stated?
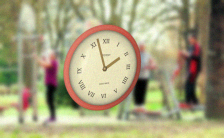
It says 1.57
